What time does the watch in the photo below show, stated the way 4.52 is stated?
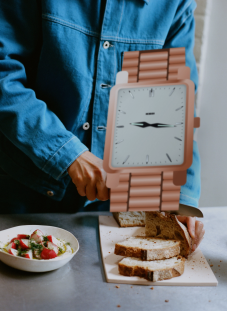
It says 9.16
